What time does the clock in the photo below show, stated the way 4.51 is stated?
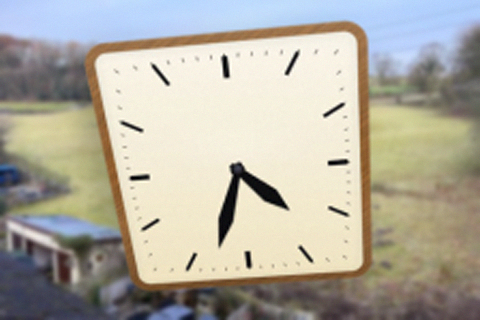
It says 4.33
